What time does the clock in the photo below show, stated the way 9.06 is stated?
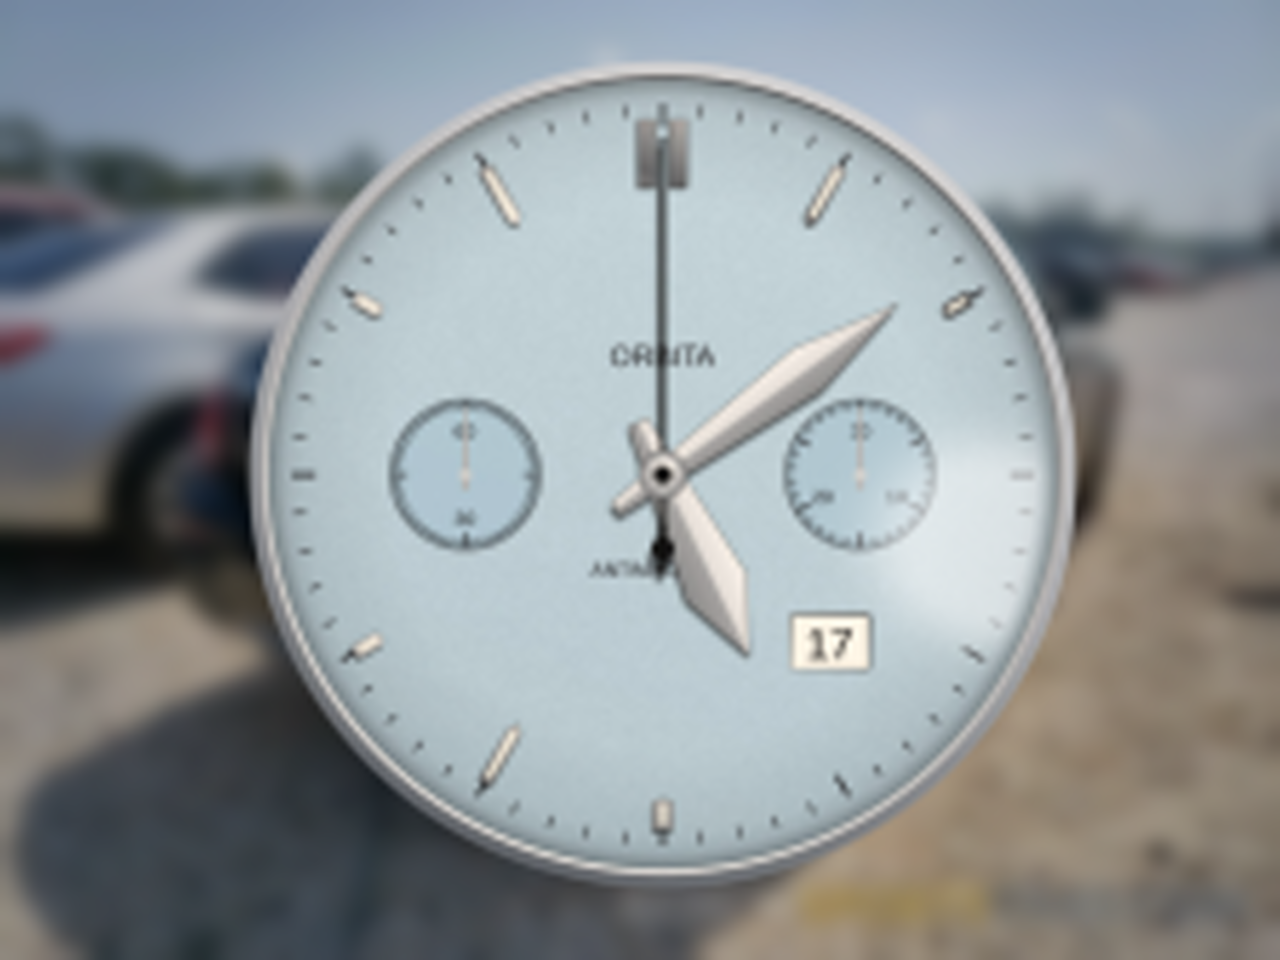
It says 5.09
